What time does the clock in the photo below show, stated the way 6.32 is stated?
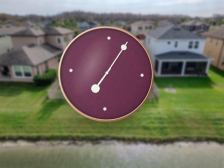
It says 7.05
